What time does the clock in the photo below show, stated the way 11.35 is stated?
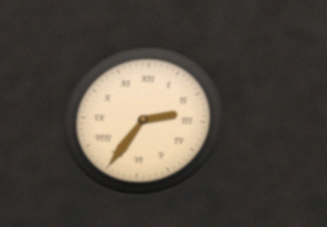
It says 2.35
